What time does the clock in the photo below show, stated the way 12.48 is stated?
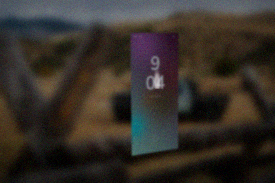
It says 9.04
